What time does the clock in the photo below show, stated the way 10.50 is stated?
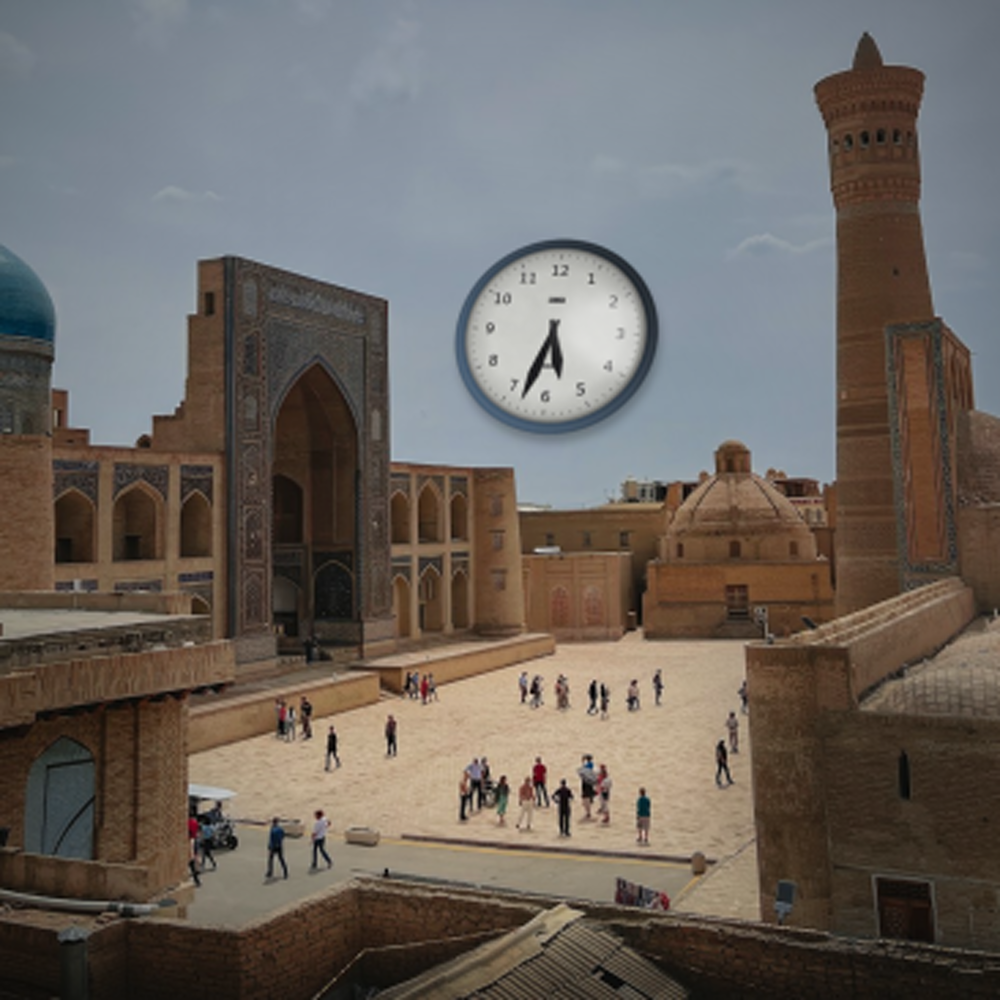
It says 5.33
